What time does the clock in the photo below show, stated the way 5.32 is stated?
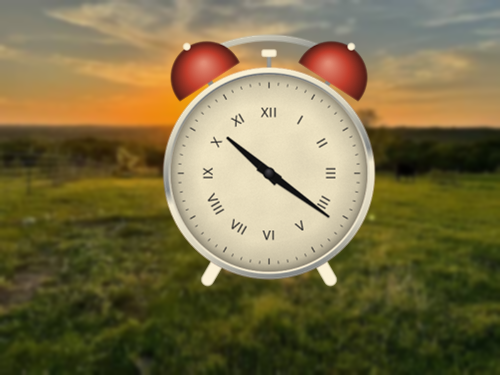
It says 10.21
